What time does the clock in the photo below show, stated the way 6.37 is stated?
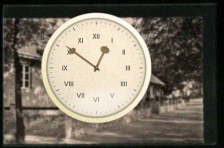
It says 12.51
